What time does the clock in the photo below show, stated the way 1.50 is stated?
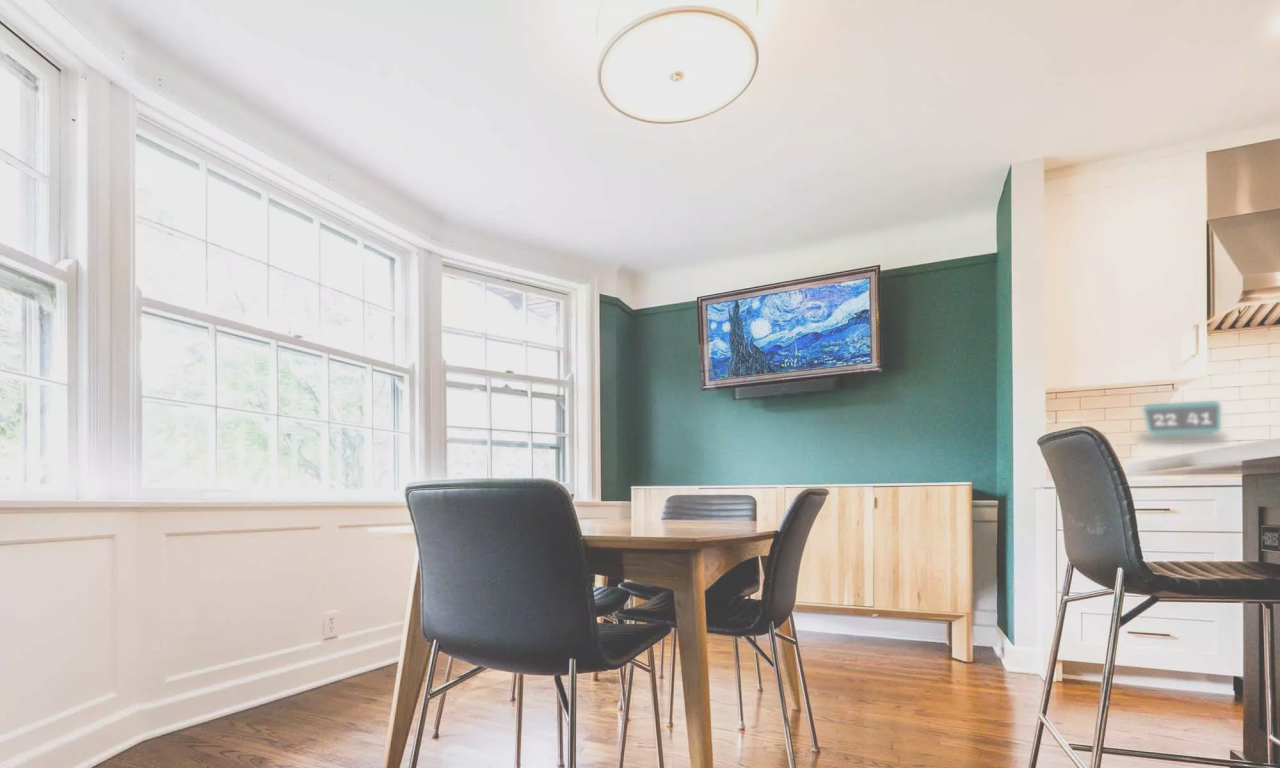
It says 22.41
